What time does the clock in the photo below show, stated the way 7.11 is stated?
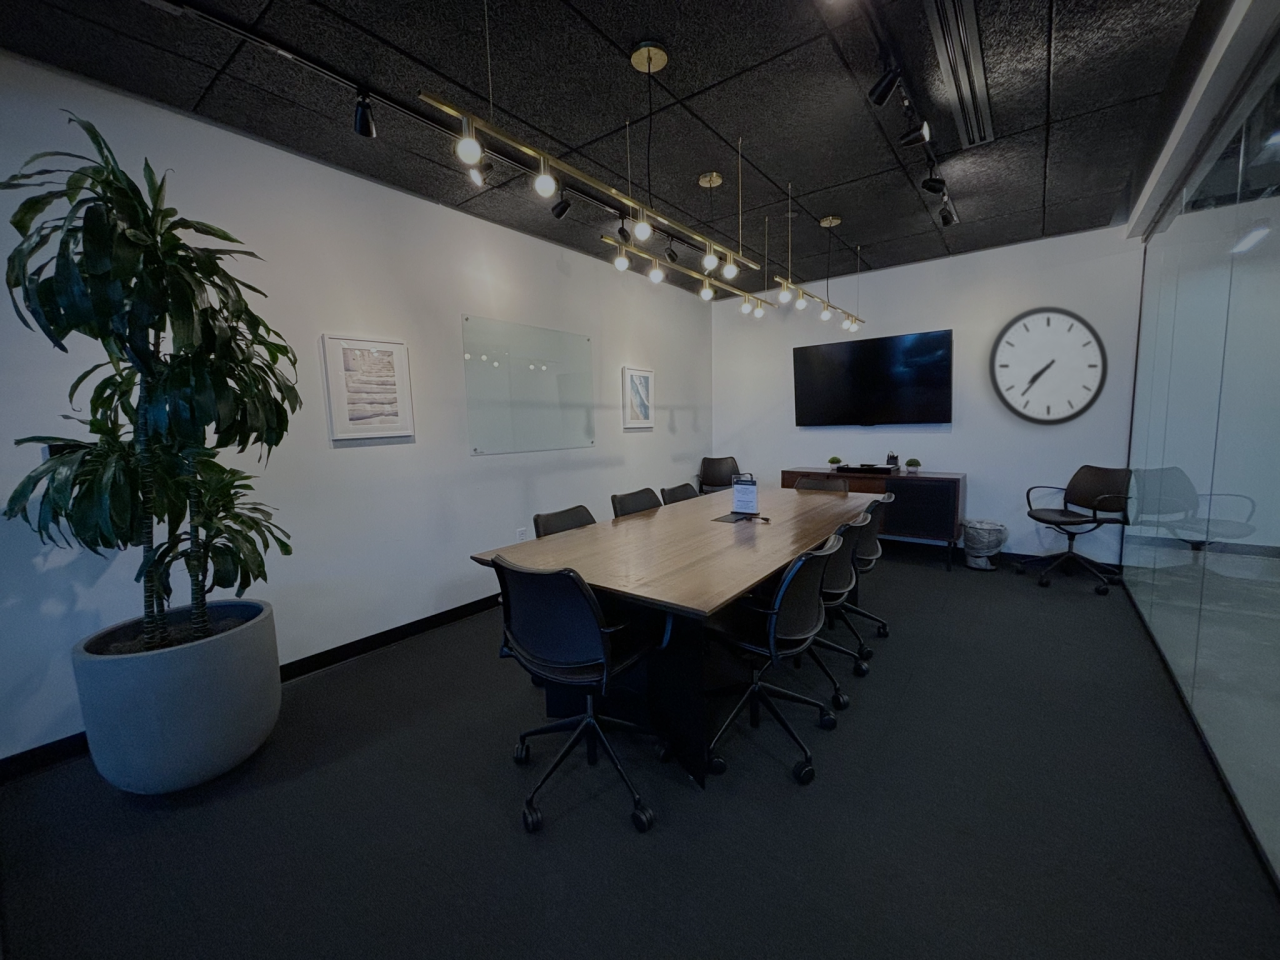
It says 7.37
